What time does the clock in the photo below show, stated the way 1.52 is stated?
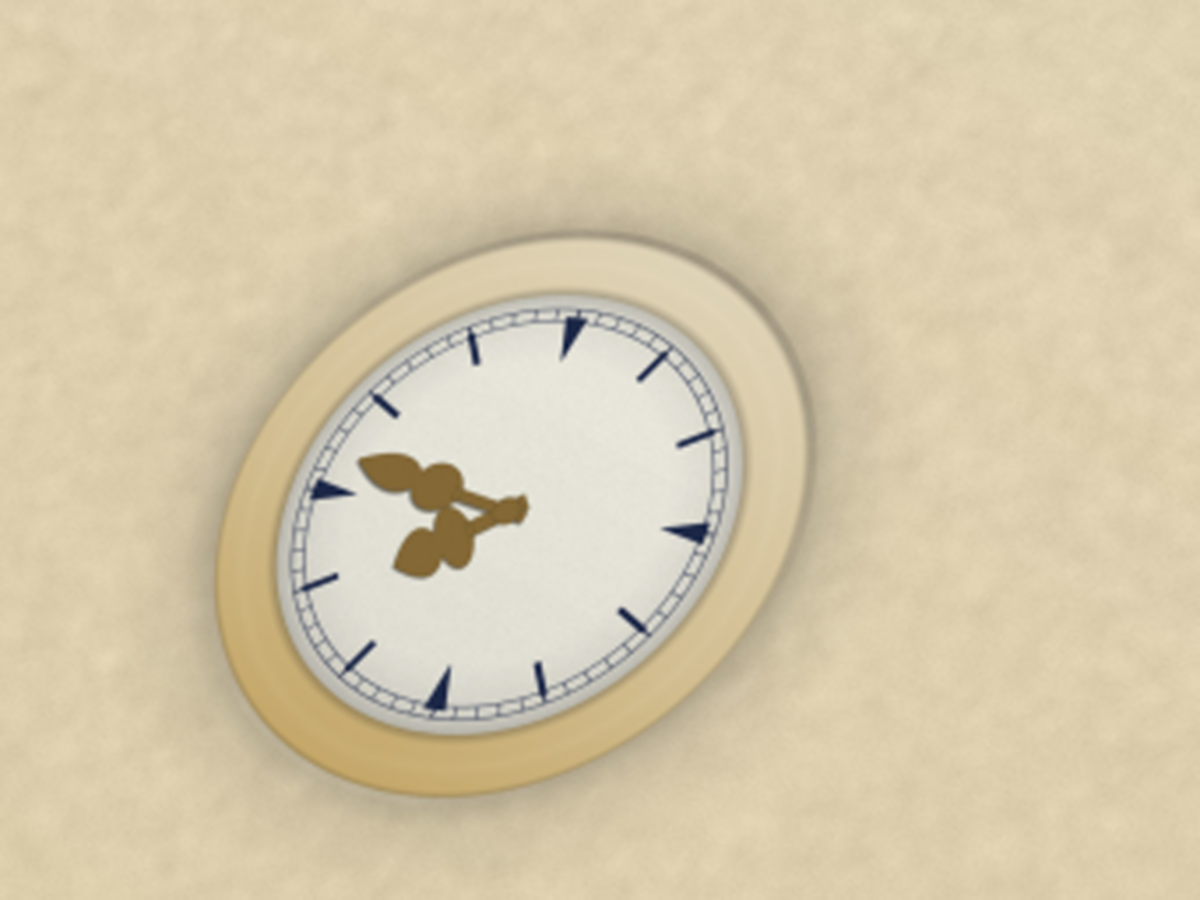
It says 7.47
